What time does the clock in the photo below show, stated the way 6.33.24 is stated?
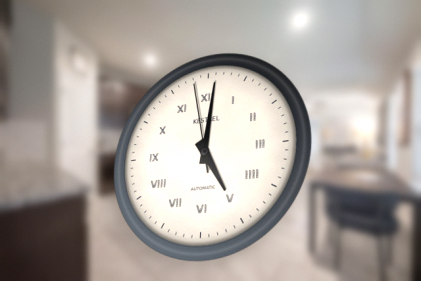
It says 5.00.58
